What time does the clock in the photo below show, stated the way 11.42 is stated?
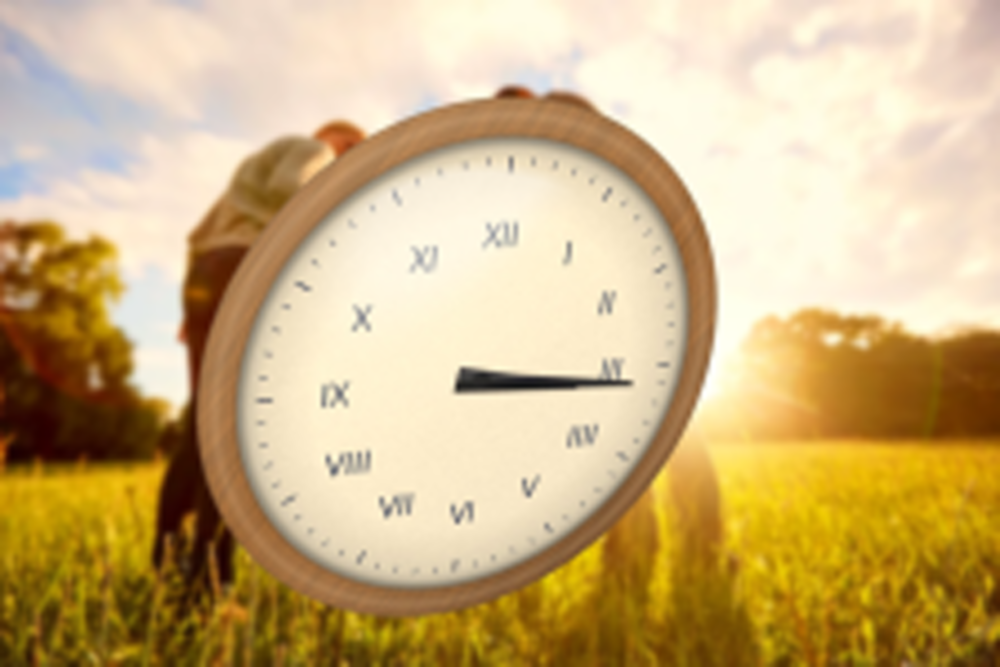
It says 3.16
